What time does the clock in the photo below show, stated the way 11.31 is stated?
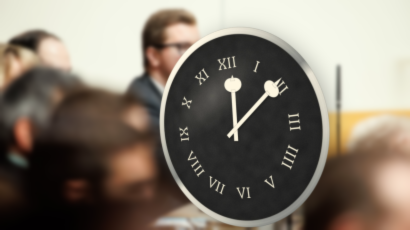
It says 12.09
